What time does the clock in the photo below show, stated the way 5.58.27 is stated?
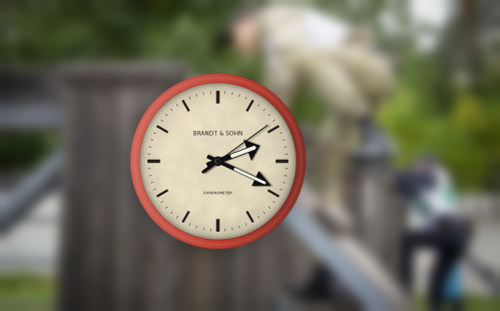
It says 2.19.09
